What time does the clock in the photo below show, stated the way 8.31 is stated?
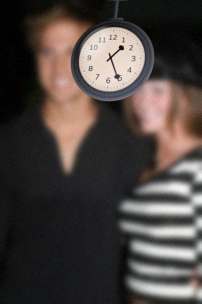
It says 1.26
